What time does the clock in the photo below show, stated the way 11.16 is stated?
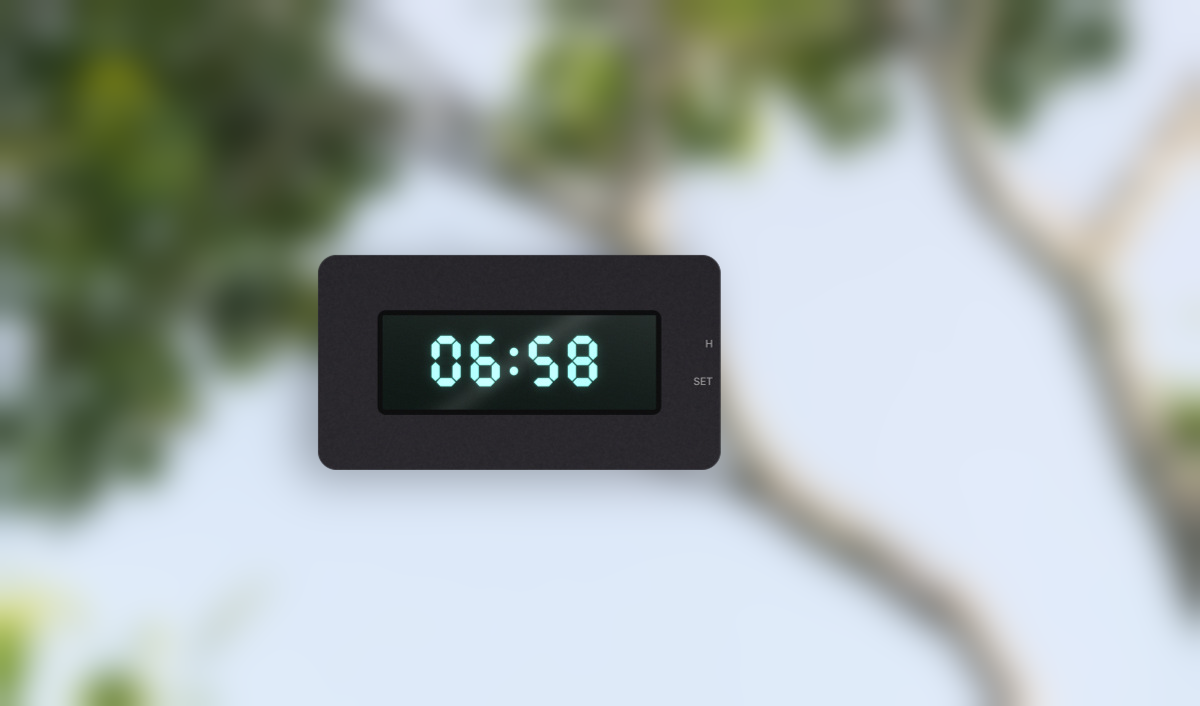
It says 6.58
